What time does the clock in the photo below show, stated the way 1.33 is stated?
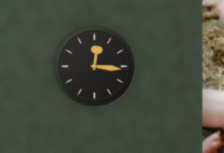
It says 12.16
